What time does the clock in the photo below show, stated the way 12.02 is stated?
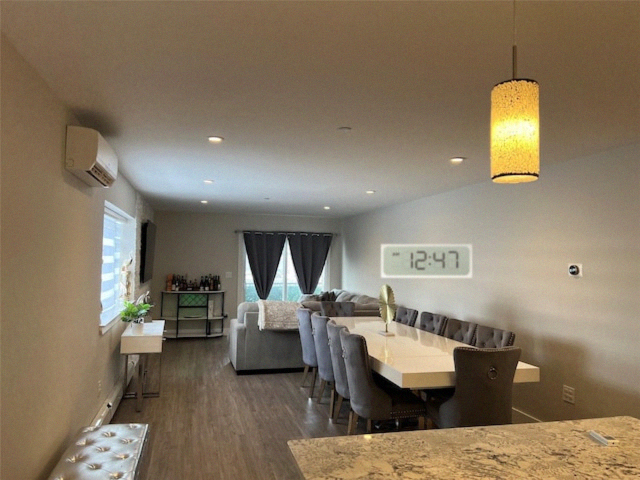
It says 12.47
